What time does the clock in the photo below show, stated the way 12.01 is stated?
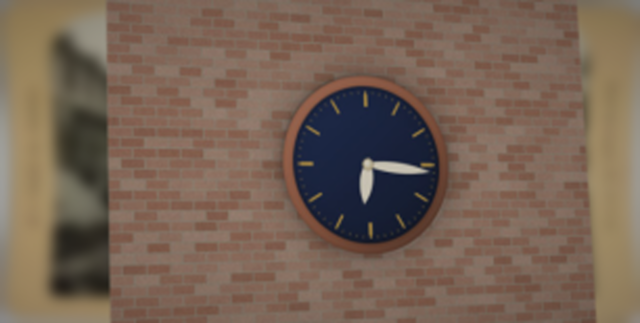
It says 6.16
